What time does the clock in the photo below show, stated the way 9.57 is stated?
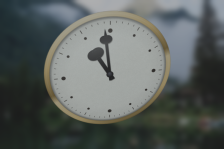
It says 10.59
